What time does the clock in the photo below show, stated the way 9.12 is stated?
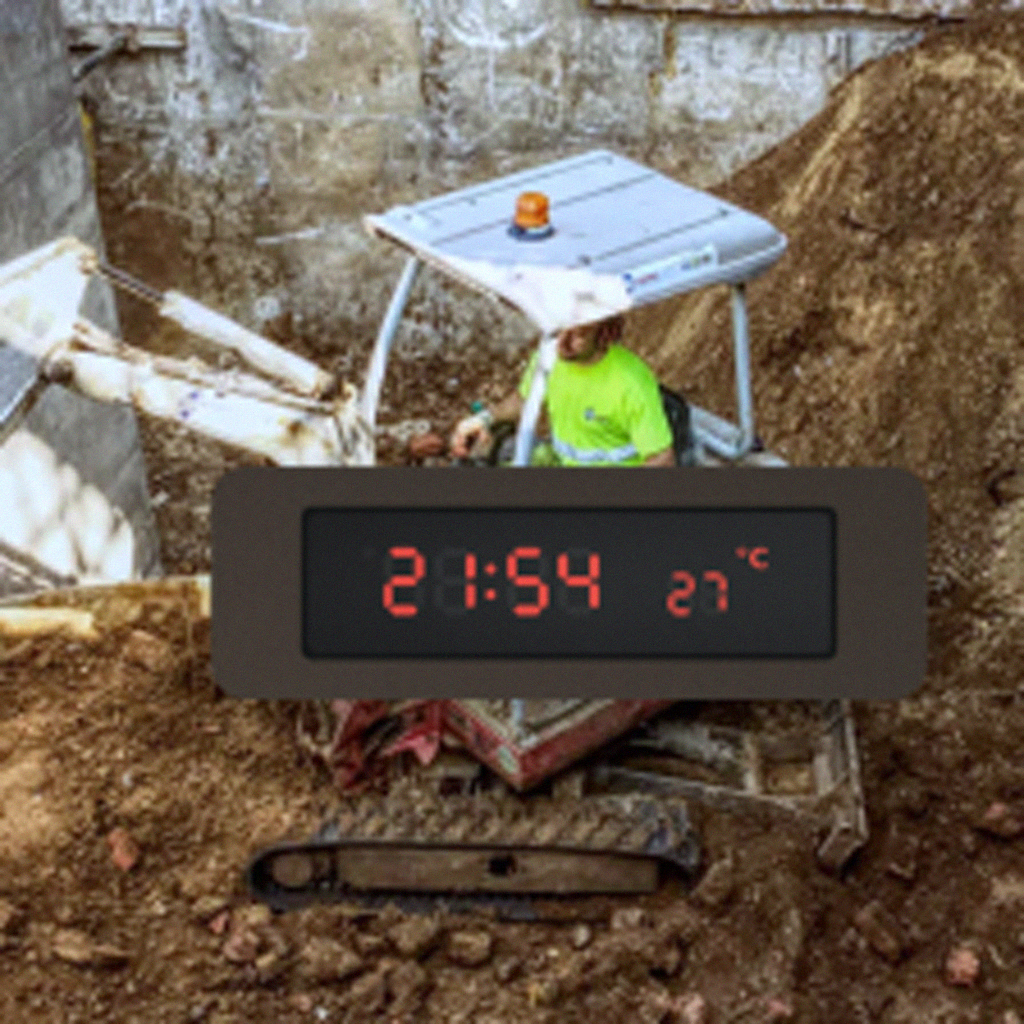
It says 21.54
